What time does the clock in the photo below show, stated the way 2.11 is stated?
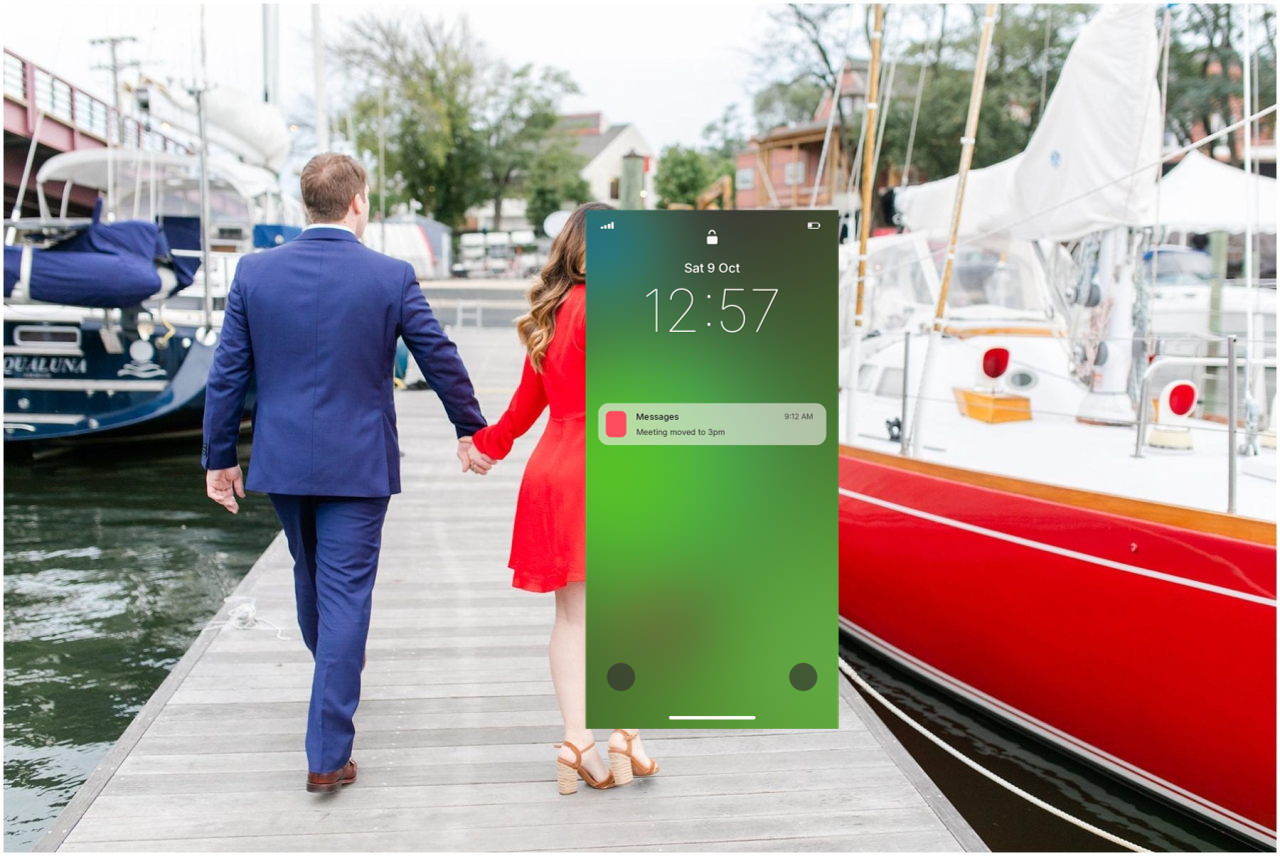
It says 12.57
